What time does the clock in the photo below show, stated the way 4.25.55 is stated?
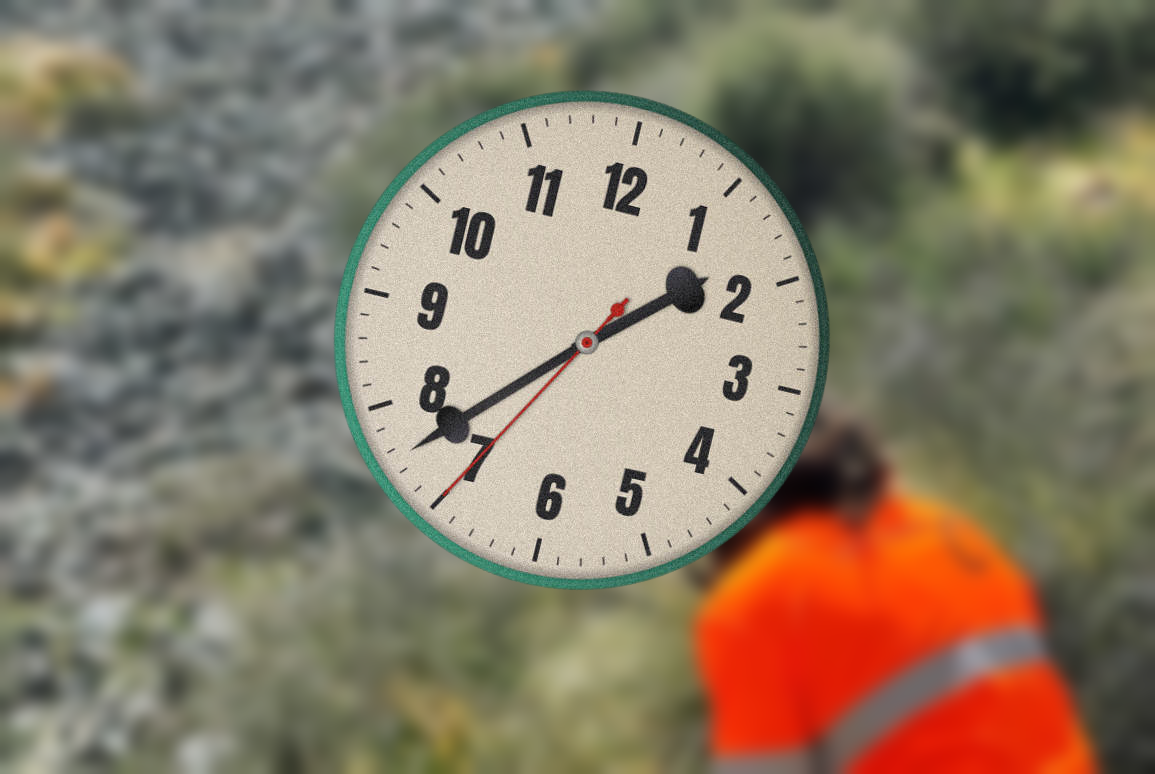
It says 1.37.35
